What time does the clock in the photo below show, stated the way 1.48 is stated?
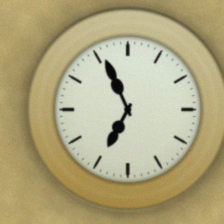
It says 6.56
